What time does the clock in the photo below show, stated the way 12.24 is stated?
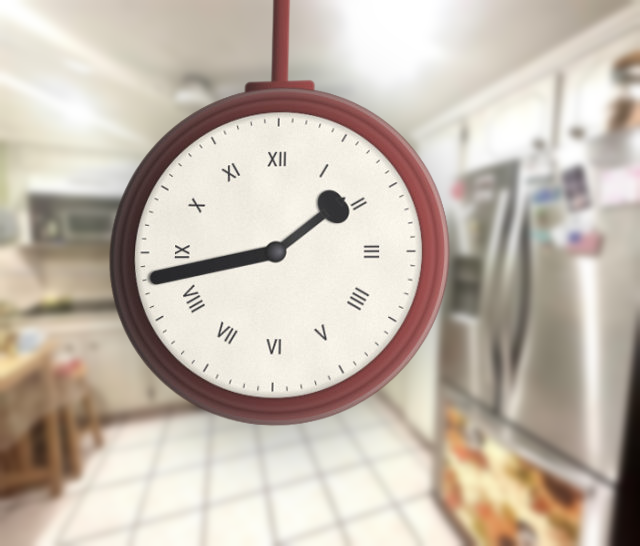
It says 1.43
